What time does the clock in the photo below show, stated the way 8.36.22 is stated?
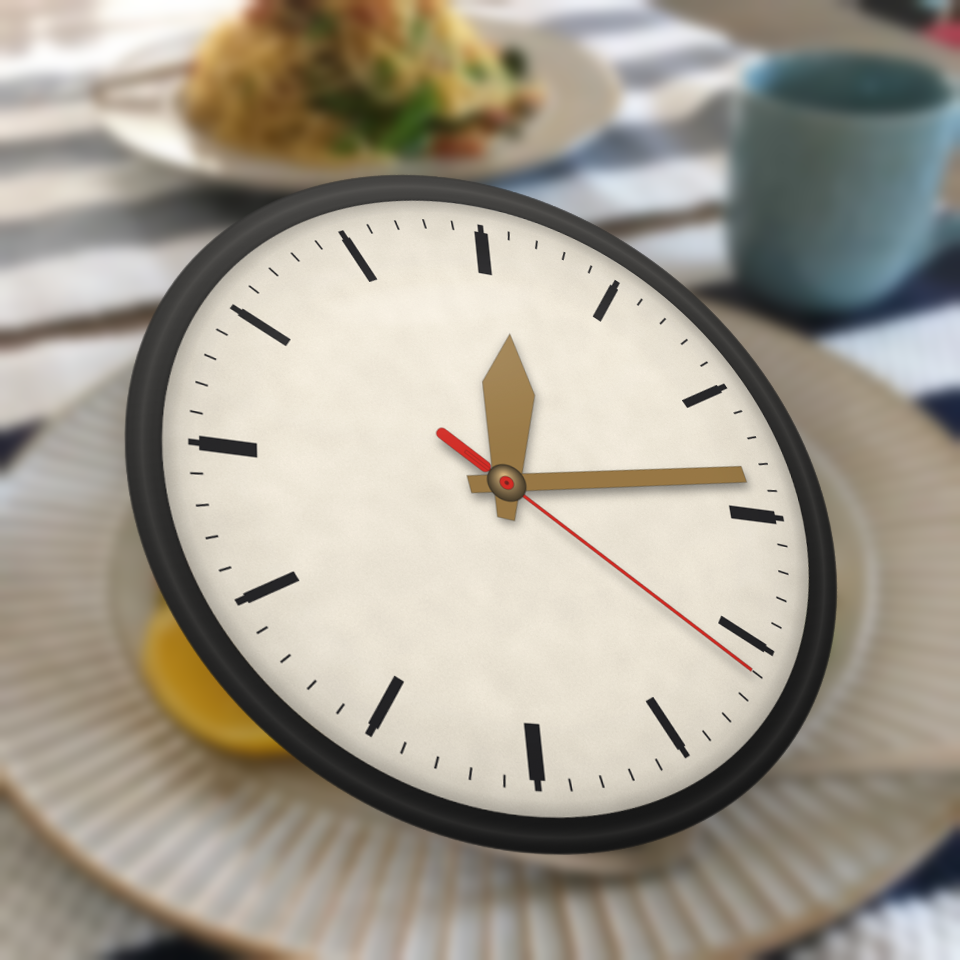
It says 12.13.21
